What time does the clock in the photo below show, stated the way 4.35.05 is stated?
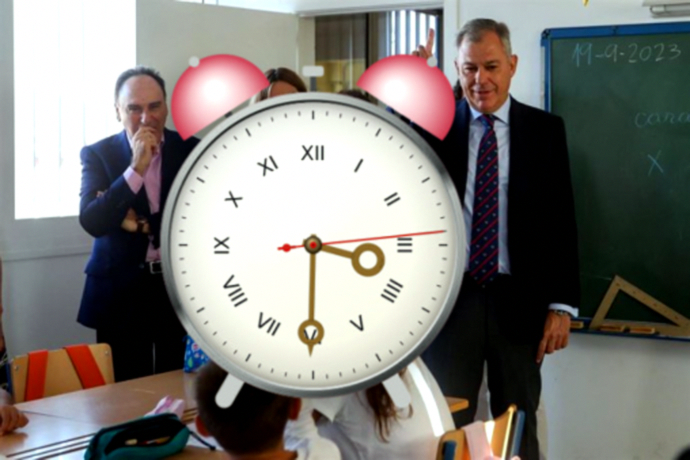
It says 3.30.14
